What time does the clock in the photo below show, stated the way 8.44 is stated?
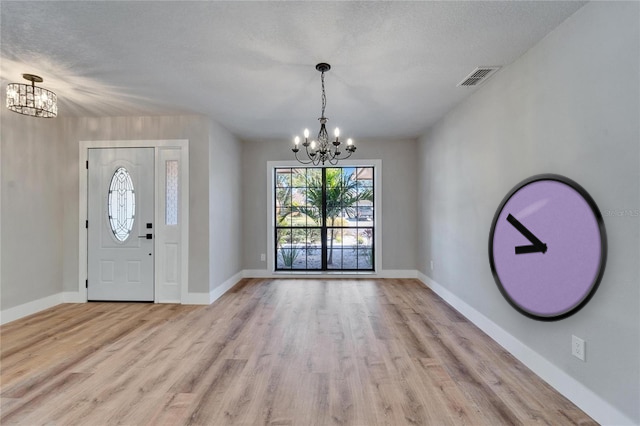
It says 8.51
